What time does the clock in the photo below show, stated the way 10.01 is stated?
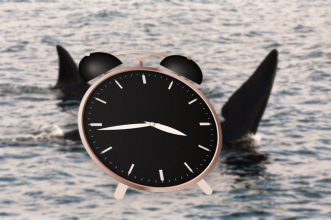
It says 3.44
